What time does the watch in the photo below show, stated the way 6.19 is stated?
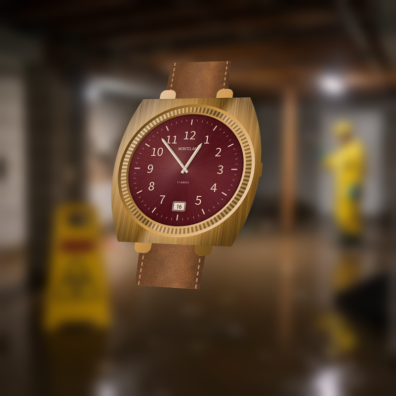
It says 12.53
